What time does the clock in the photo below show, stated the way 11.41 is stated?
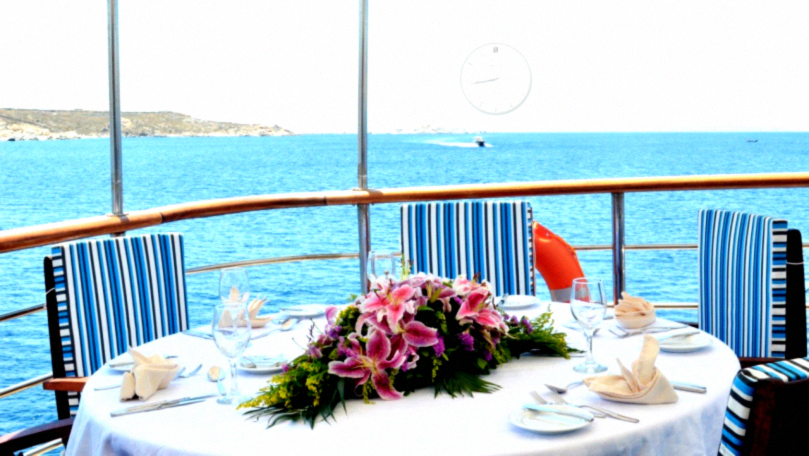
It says 8.43
